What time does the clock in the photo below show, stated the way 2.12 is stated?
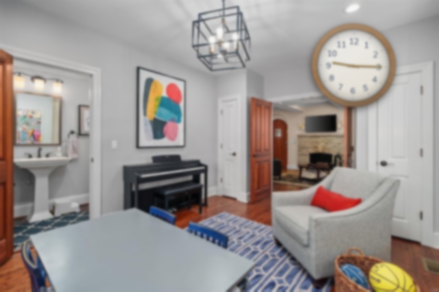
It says 9.15
